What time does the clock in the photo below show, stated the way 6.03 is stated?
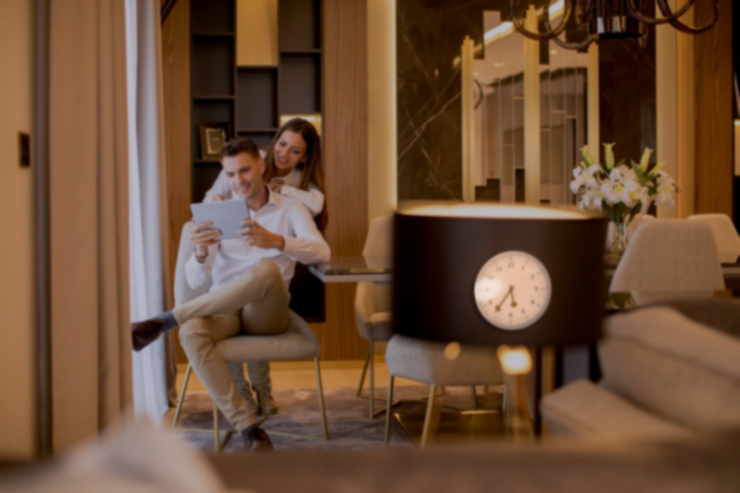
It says 5.36
